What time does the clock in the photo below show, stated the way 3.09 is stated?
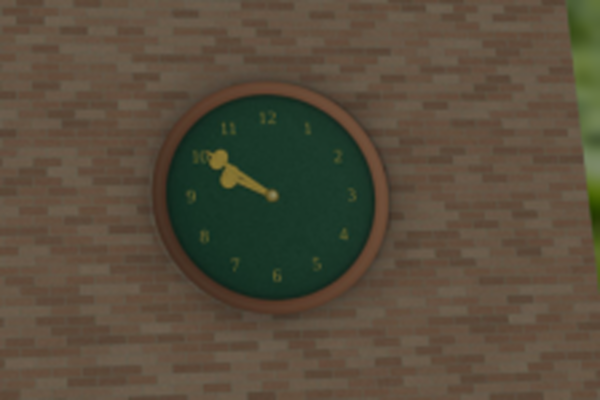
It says 9.51
